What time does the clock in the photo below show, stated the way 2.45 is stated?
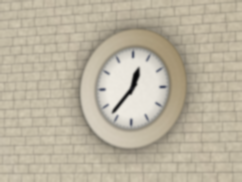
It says 12.37
